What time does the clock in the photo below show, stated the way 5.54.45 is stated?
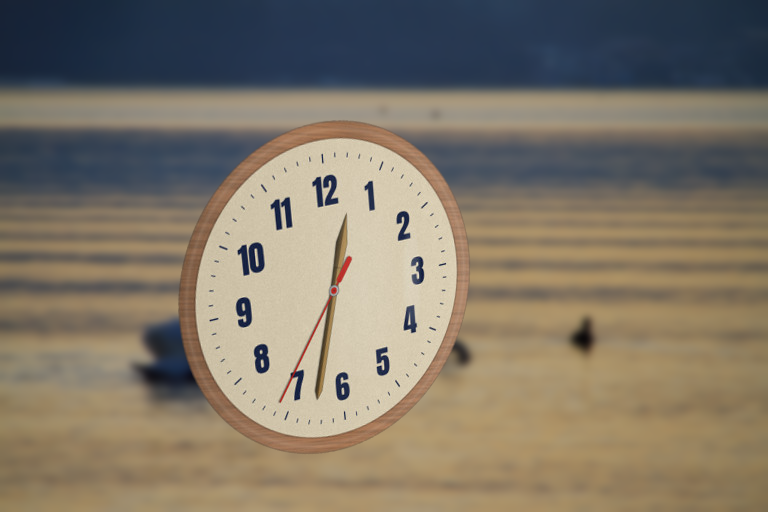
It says 12.32.36
